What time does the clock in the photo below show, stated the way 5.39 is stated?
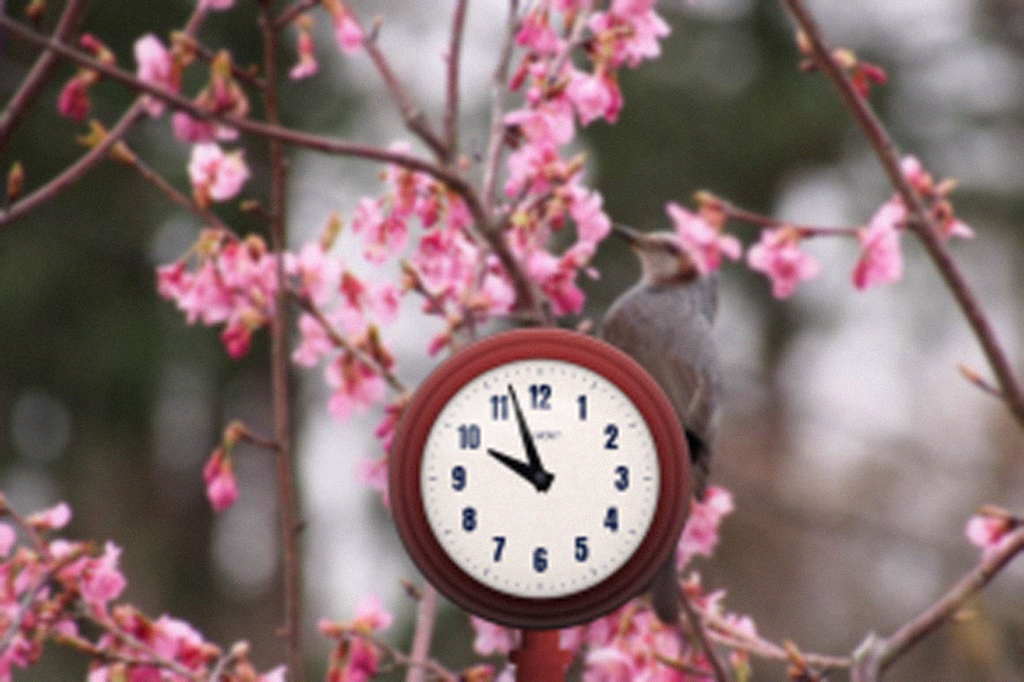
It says 9.57
